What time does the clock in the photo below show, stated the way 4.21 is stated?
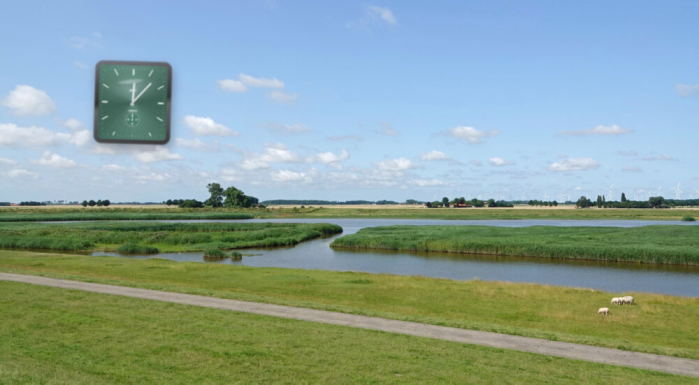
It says 12.07
